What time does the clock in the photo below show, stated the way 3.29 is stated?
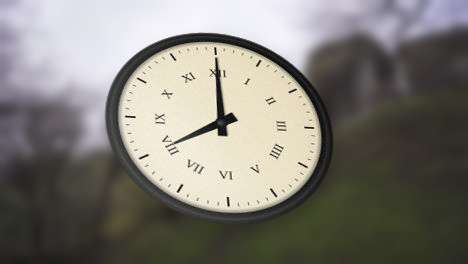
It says 8.00
